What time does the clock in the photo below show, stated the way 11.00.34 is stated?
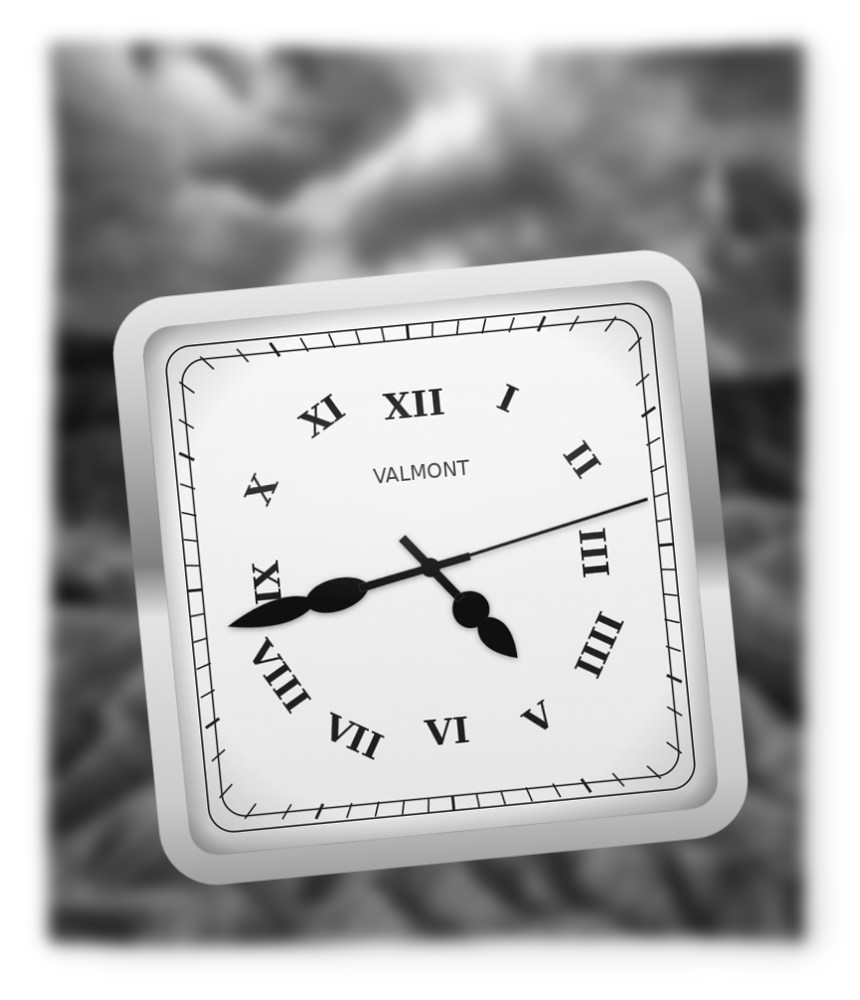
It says 4.43.13
